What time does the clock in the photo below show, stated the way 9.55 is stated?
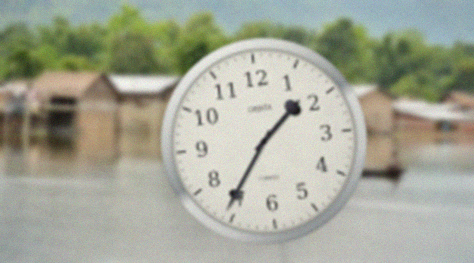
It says 1.36
